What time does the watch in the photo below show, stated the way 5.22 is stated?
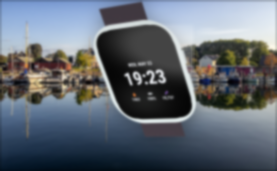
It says 19.23
